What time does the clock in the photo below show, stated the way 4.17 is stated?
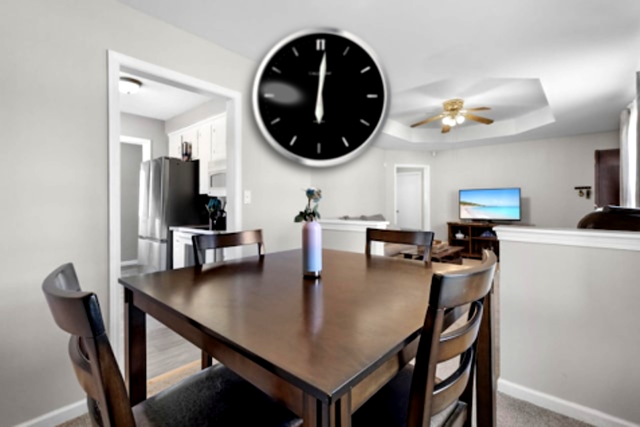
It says 6.01
